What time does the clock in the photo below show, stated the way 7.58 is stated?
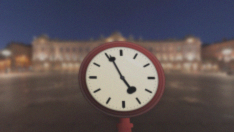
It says 4.56
